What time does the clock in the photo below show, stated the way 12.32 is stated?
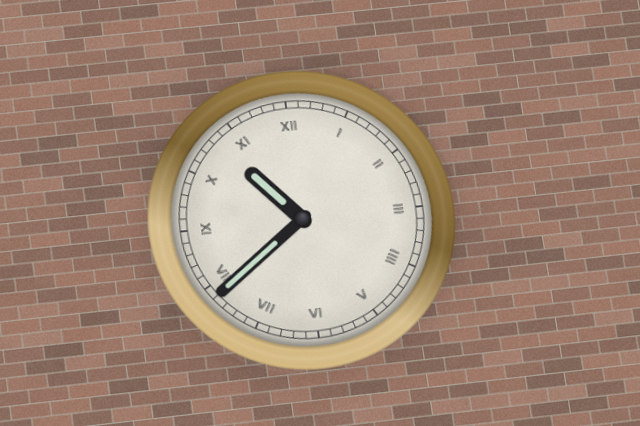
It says 10.39
